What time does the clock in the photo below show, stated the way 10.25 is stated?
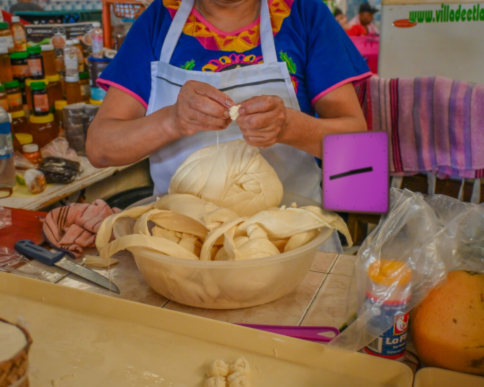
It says 2.43
